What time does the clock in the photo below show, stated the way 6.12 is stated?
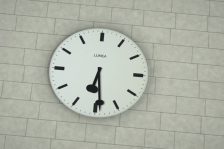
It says 6.29
